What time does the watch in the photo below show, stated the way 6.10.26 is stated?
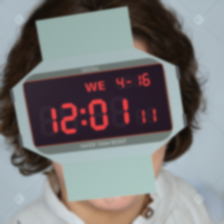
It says 12.01.11
